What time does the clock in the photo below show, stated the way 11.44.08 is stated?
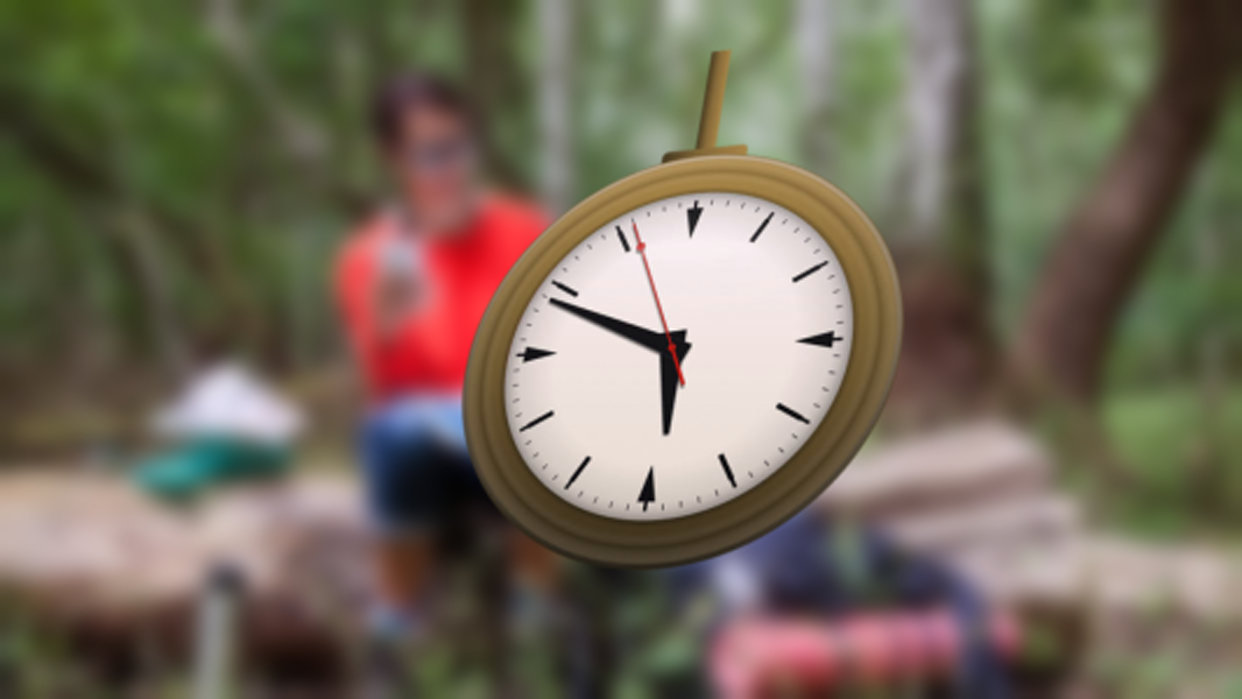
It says 5.48.56
